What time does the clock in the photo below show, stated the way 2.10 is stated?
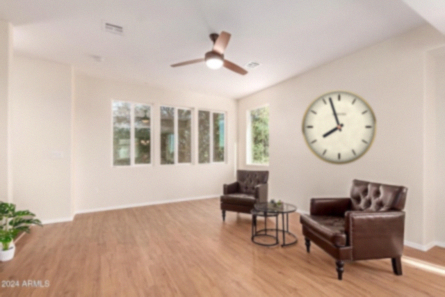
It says 7.57
